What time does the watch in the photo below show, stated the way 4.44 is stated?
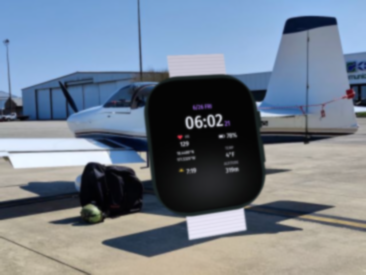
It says 6.02
